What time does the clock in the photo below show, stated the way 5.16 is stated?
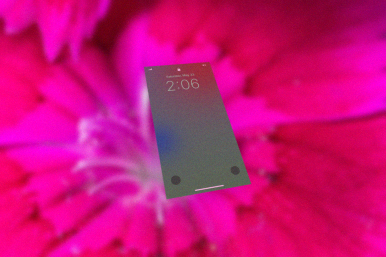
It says 2.06
